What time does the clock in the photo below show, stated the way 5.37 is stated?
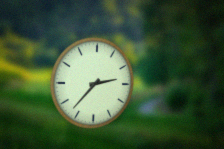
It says 2.37
